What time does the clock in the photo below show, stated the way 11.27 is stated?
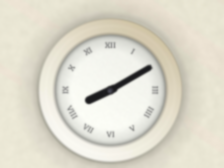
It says 8.10
